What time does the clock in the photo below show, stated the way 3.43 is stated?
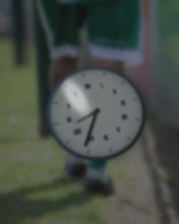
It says 8.36
